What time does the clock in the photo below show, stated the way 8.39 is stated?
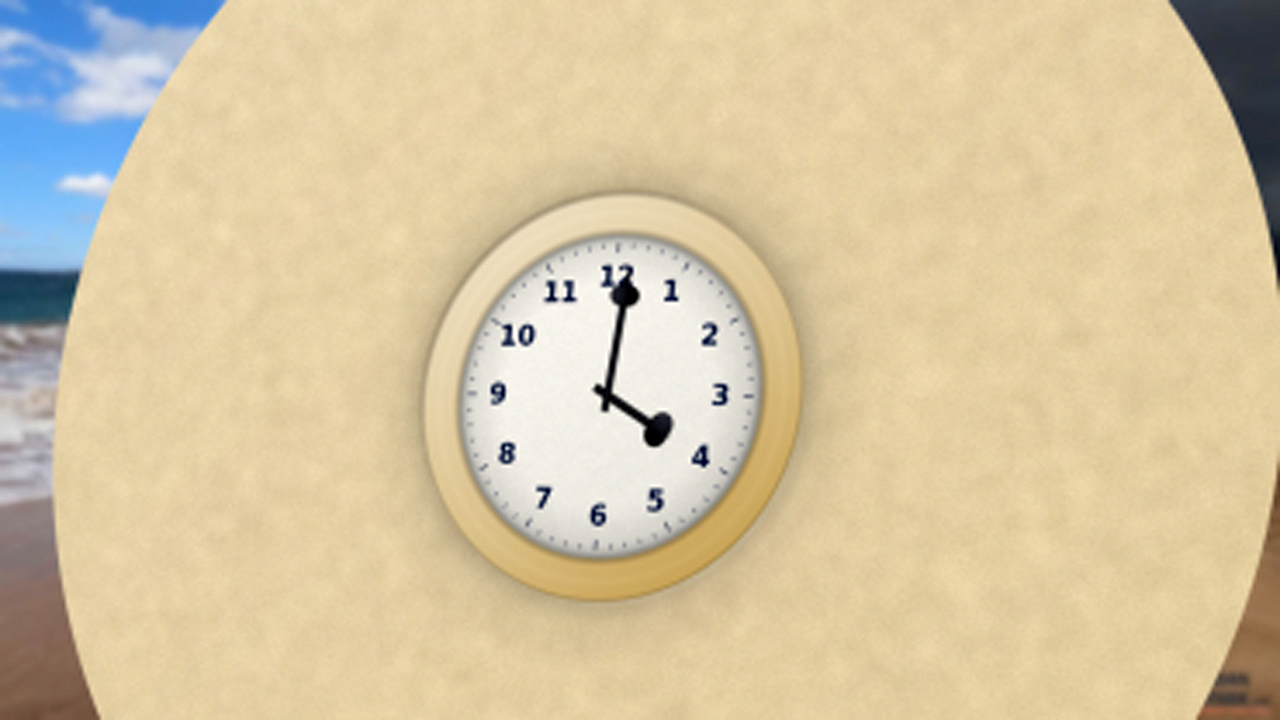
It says 4.01
